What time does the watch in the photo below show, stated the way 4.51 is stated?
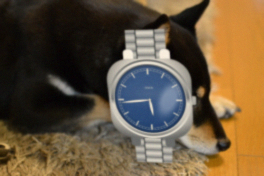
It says 5.44
